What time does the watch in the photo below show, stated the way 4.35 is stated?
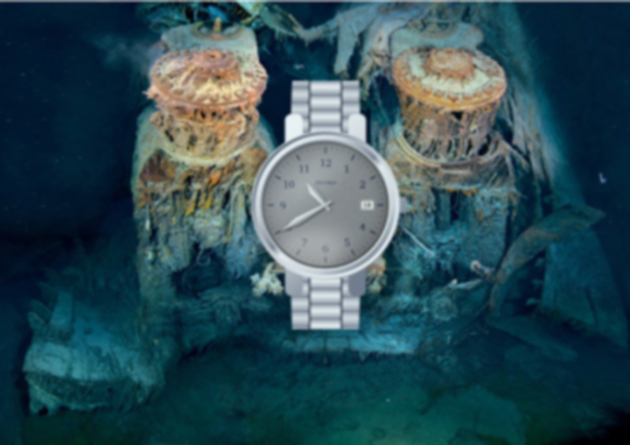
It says 10.40
